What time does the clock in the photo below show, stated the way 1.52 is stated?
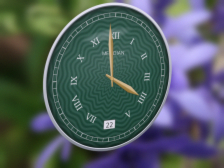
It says 3.59
